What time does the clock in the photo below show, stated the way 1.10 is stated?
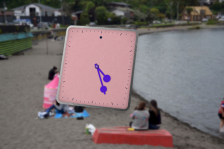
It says 4.26
